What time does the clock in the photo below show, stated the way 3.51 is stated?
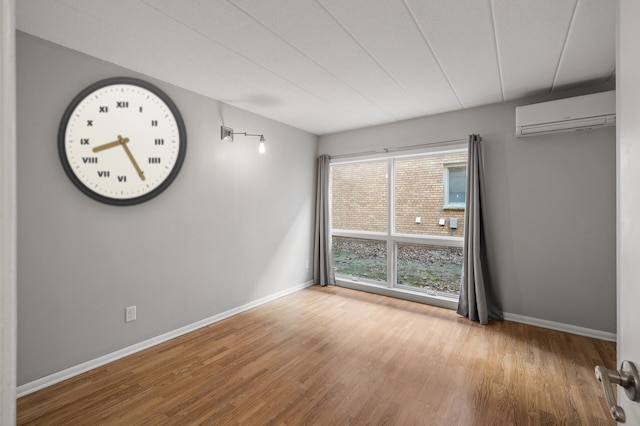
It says 8.25
